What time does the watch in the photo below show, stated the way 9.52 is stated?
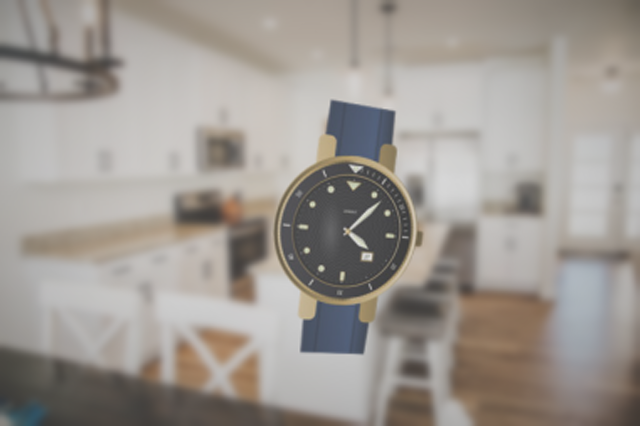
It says 4.07
